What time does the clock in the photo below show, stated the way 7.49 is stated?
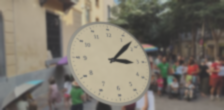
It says 3.08
